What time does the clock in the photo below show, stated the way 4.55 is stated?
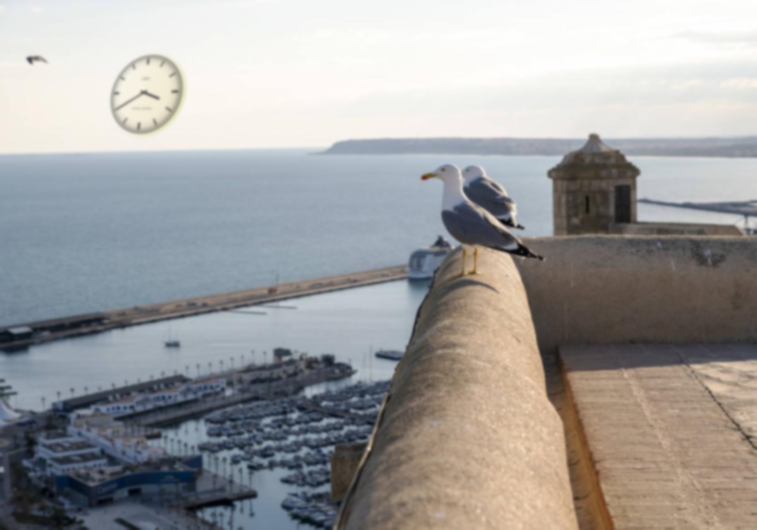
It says 3.40
